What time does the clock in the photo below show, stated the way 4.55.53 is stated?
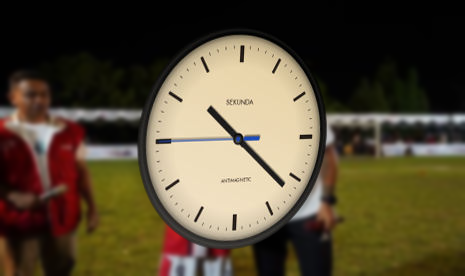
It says 10.21.45
